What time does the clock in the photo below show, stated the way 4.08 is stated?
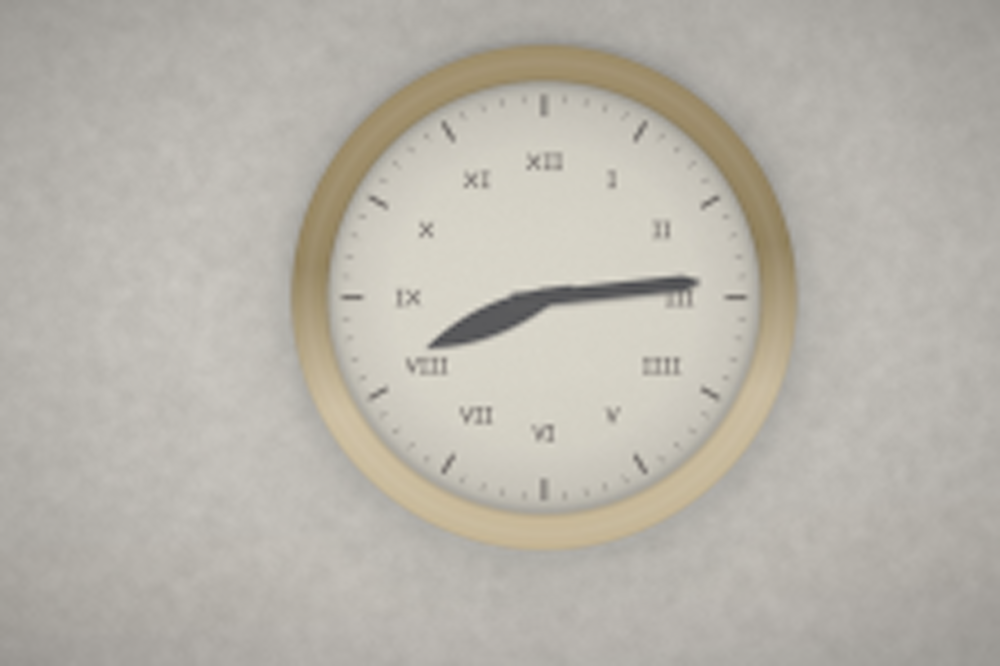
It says 8.14
